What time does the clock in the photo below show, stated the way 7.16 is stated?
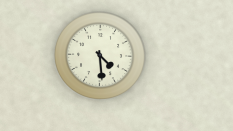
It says 4.29
